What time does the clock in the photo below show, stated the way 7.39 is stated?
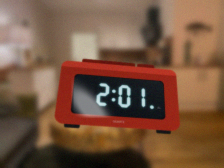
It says 2.01
